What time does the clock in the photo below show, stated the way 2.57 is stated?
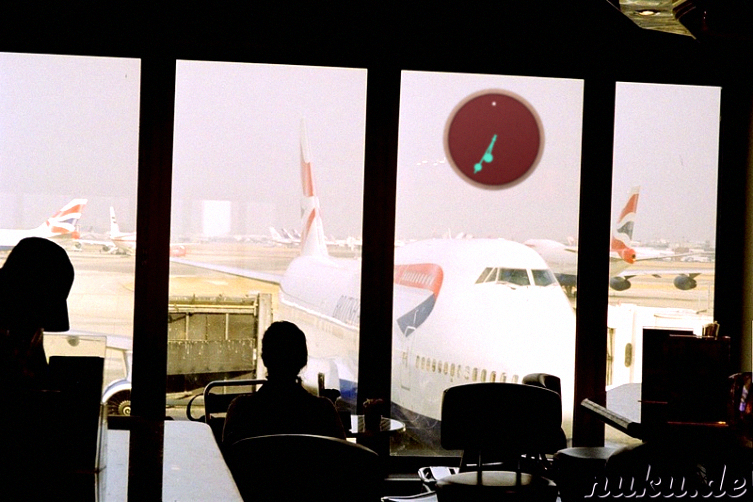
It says 6.35
